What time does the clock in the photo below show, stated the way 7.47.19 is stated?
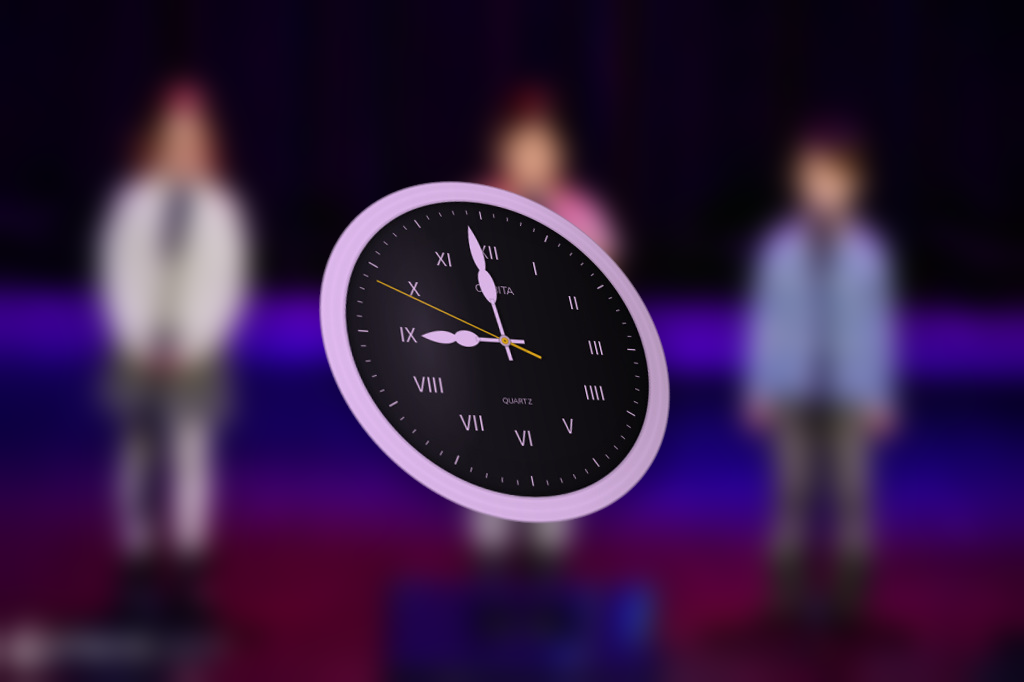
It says 8.58.49
